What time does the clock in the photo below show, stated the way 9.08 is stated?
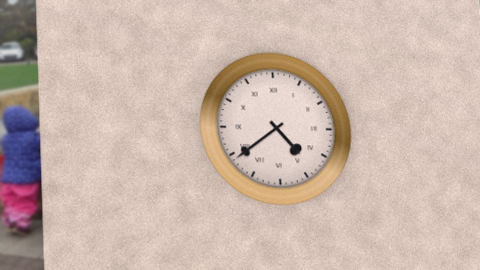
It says 4.39
